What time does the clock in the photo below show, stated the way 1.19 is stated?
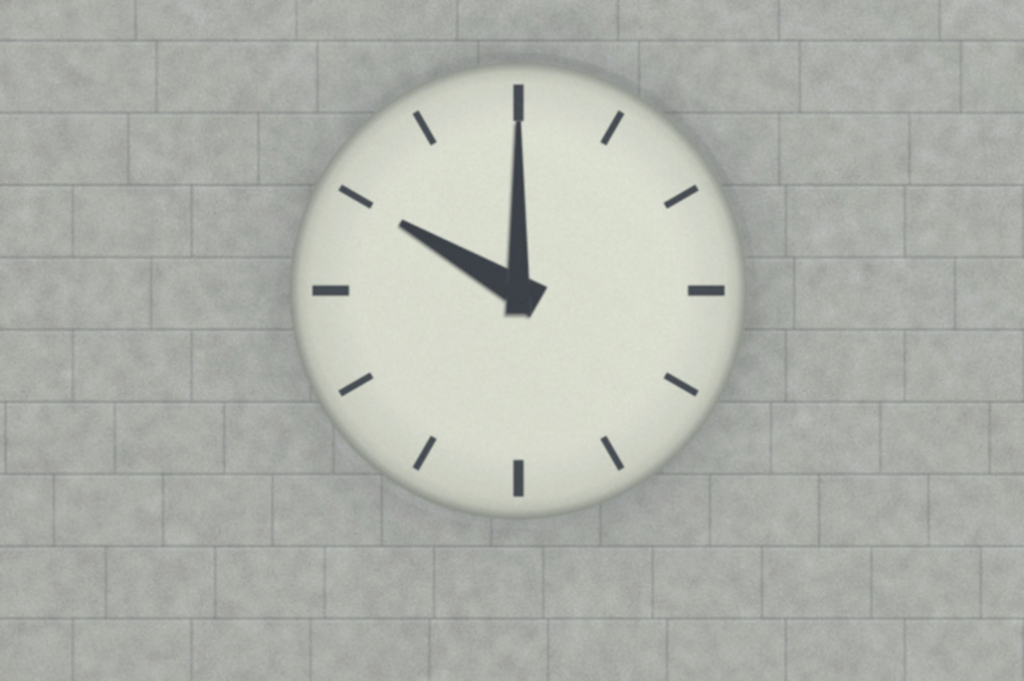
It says 10.00
